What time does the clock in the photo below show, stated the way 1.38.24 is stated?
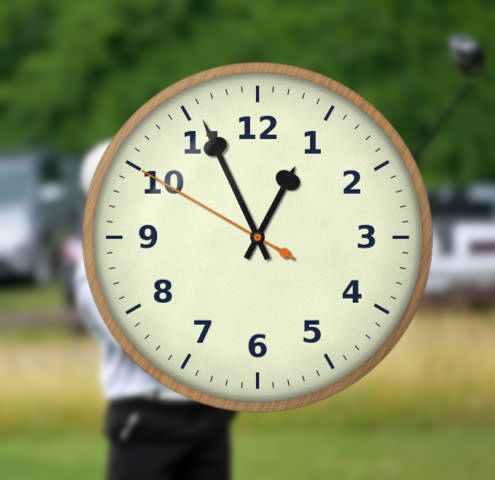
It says 12.55.50
